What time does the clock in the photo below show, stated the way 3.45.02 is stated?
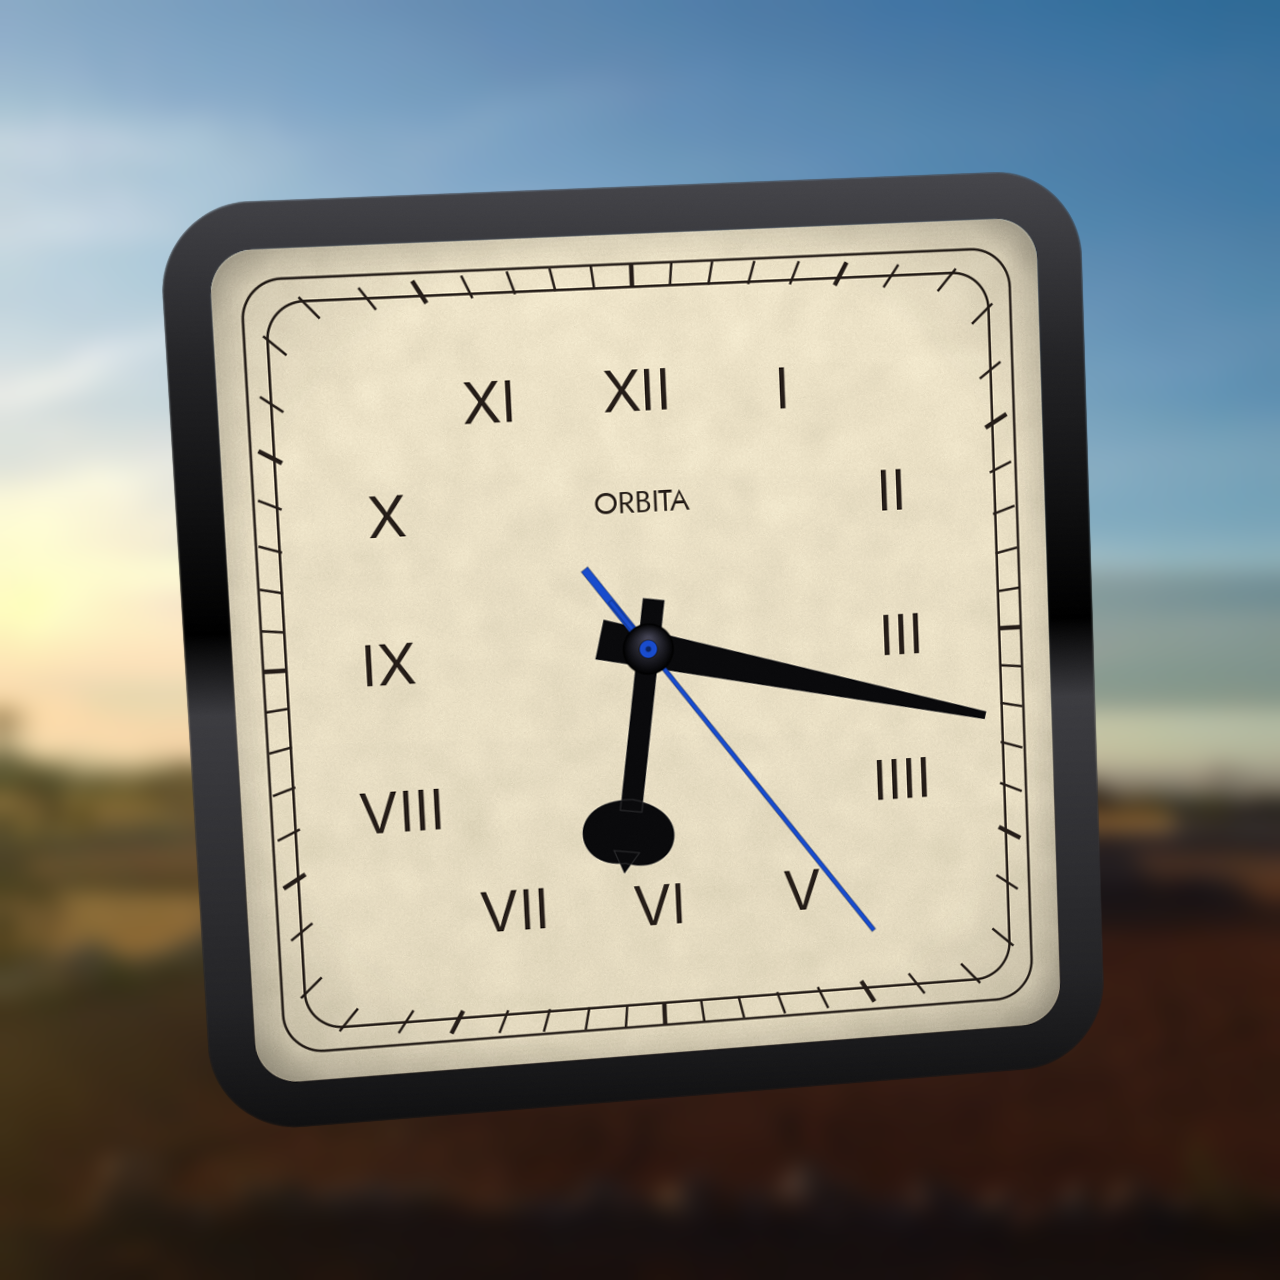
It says 6.17.24
